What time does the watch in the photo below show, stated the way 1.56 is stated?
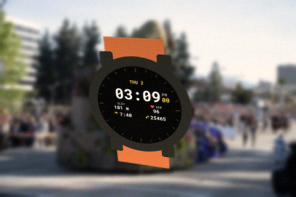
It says 3.09
